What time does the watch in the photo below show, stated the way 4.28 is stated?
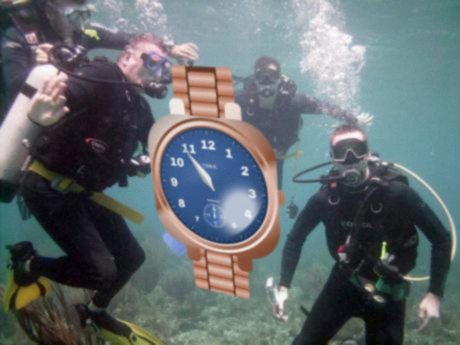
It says 10.54
